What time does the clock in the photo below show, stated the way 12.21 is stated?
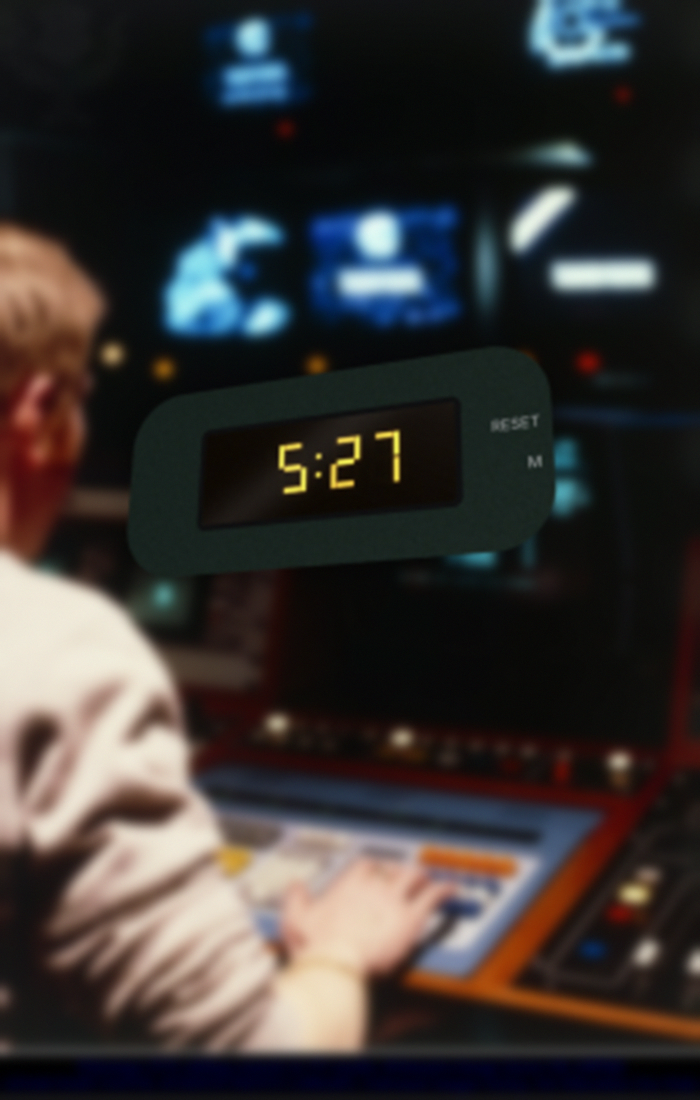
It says 5.27
